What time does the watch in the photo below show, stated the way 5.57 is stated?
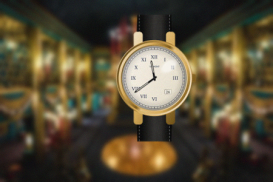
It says 11.39
